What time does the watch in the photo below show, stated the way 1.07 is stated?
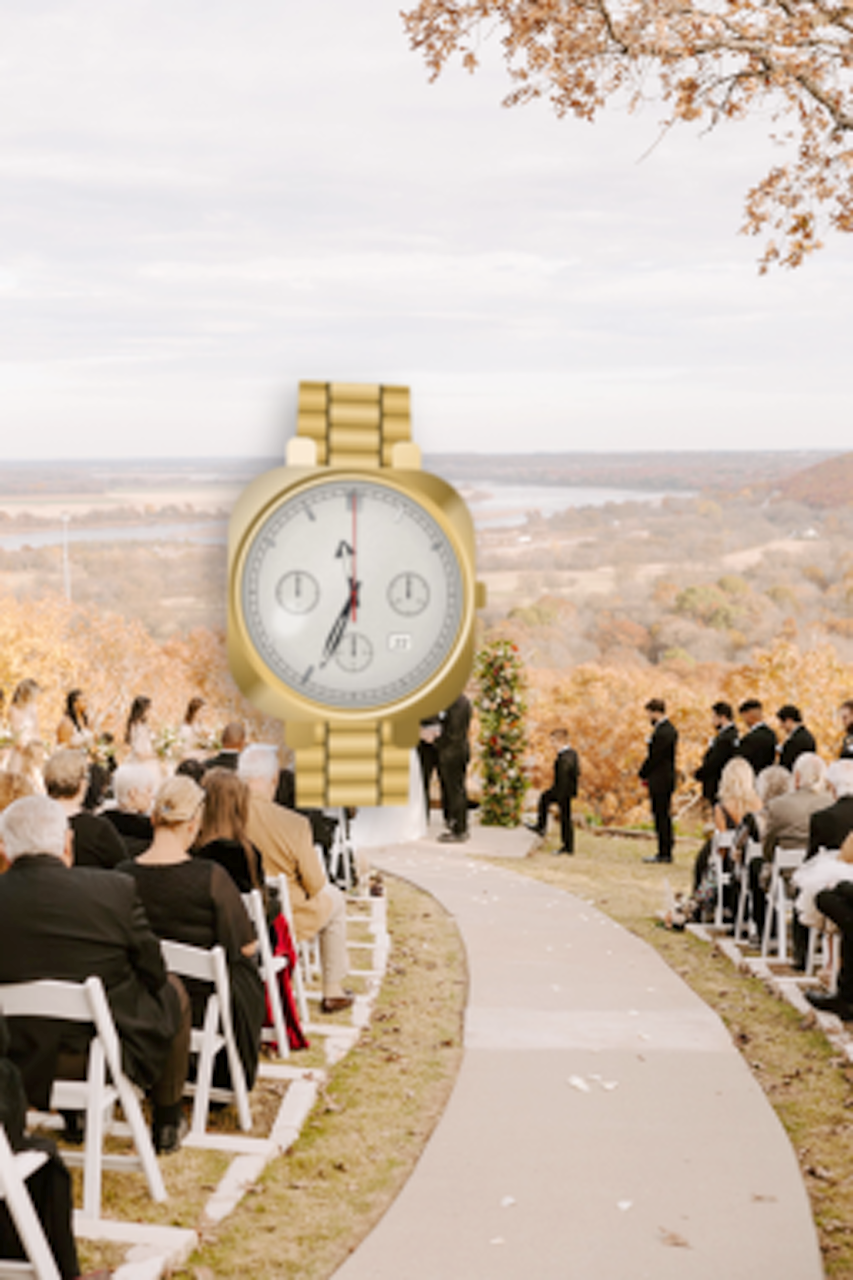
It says 11.34
